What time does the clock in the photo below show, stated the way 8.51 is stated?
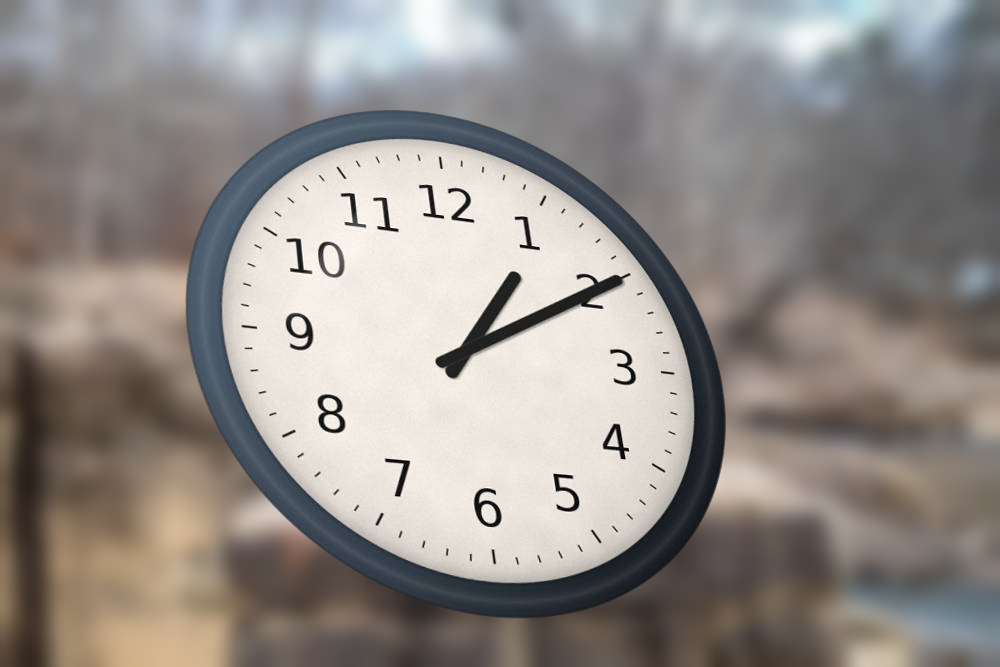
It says 1.10
